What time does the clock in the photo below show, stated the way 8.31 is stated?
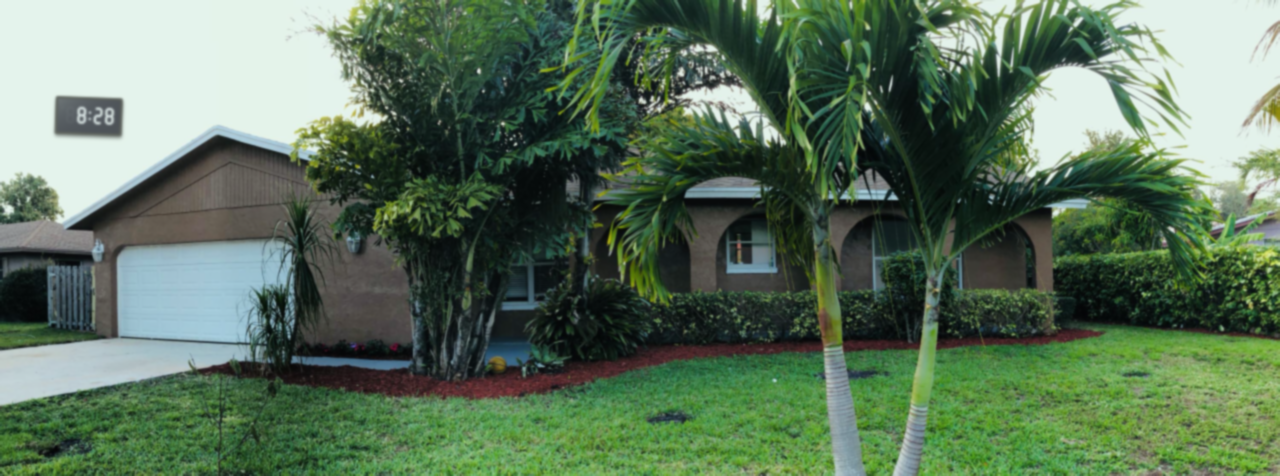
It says 8.28
